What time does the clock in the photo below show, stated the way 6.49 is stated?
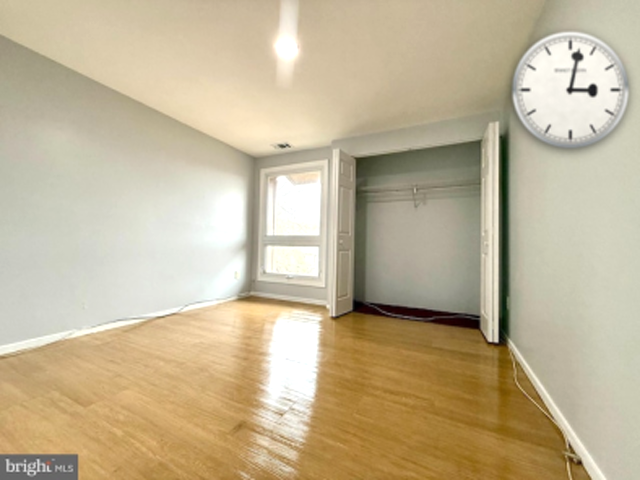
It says 3.02
